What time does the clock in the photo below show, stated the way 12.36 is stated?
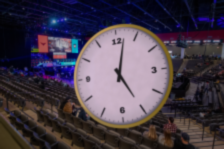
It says 5.02
